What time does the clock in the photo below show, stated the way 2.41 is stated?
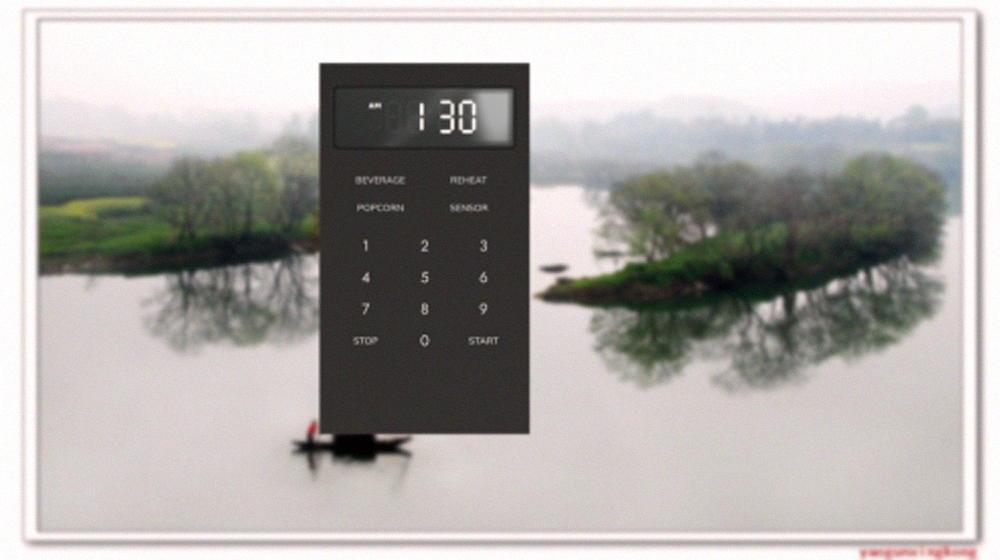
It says 1.30
